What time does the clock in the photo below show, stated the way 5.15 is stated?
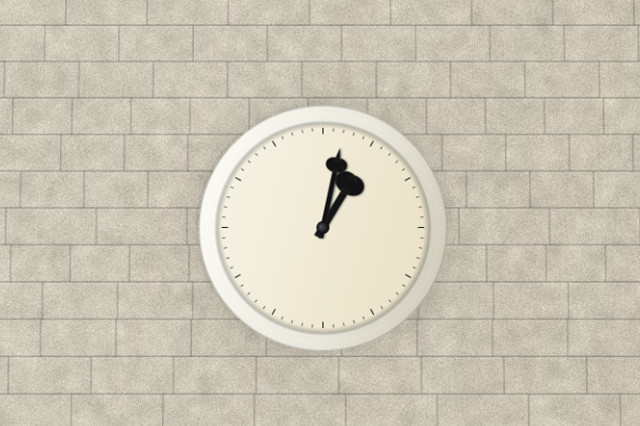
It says 1.02
